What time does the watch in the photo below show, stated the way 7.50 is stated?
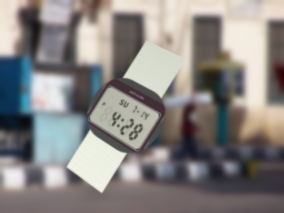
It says 4.28
